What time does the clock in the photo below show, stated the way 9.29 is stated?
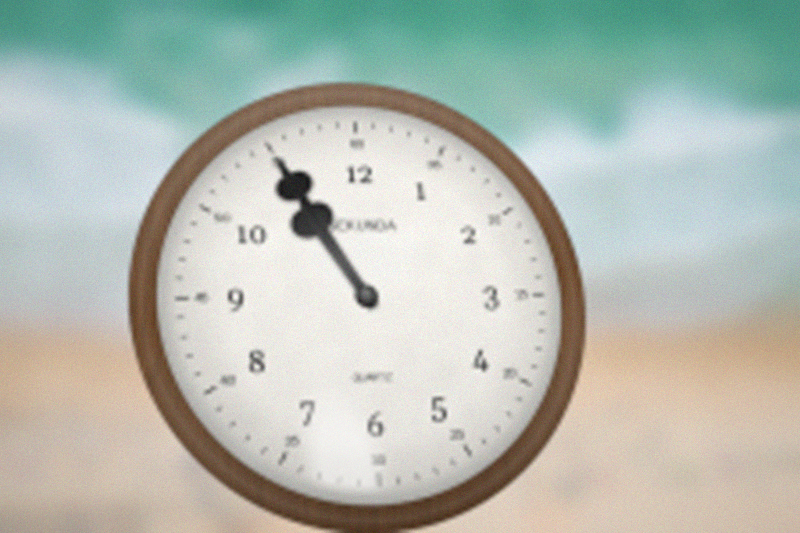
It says 10.55
